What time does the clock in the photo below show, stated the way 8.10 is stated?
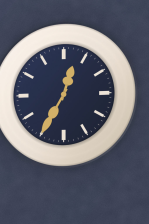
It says 12.35
